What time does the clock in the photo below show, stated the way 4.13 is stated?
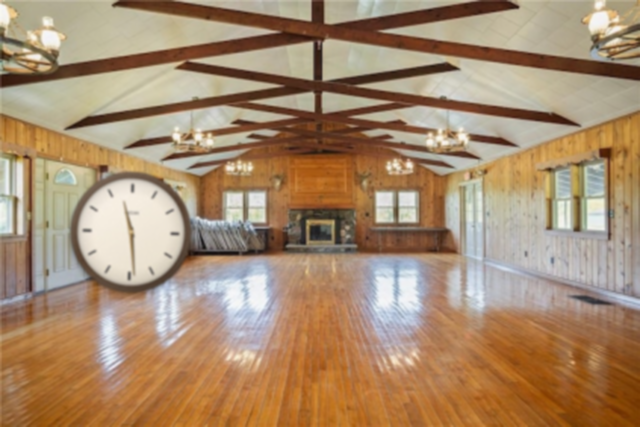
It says 11.29
